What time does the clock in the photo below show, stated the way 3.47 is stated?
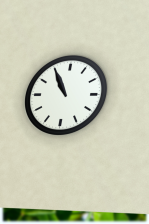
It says 10.55
